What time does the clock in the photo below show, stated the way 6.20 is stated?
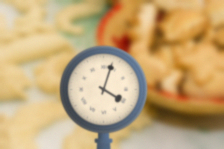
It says 4.03
